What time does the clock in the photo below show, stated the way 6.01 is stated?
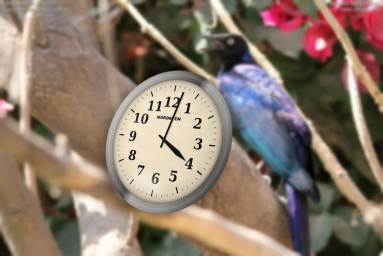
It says 4.02
